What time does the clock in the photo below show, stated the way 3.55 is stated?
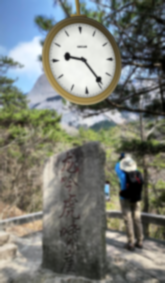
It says 9.24
